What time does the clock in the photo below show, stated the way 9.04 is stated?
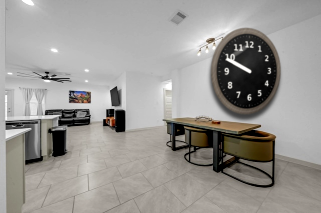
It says 9.49
